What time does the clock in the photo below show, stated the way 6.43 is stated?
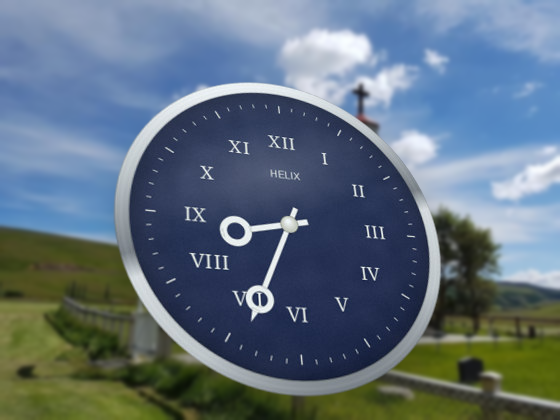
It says 8.34
